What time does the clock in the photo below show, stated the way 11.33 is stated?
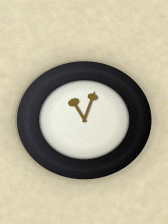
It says 11.03
